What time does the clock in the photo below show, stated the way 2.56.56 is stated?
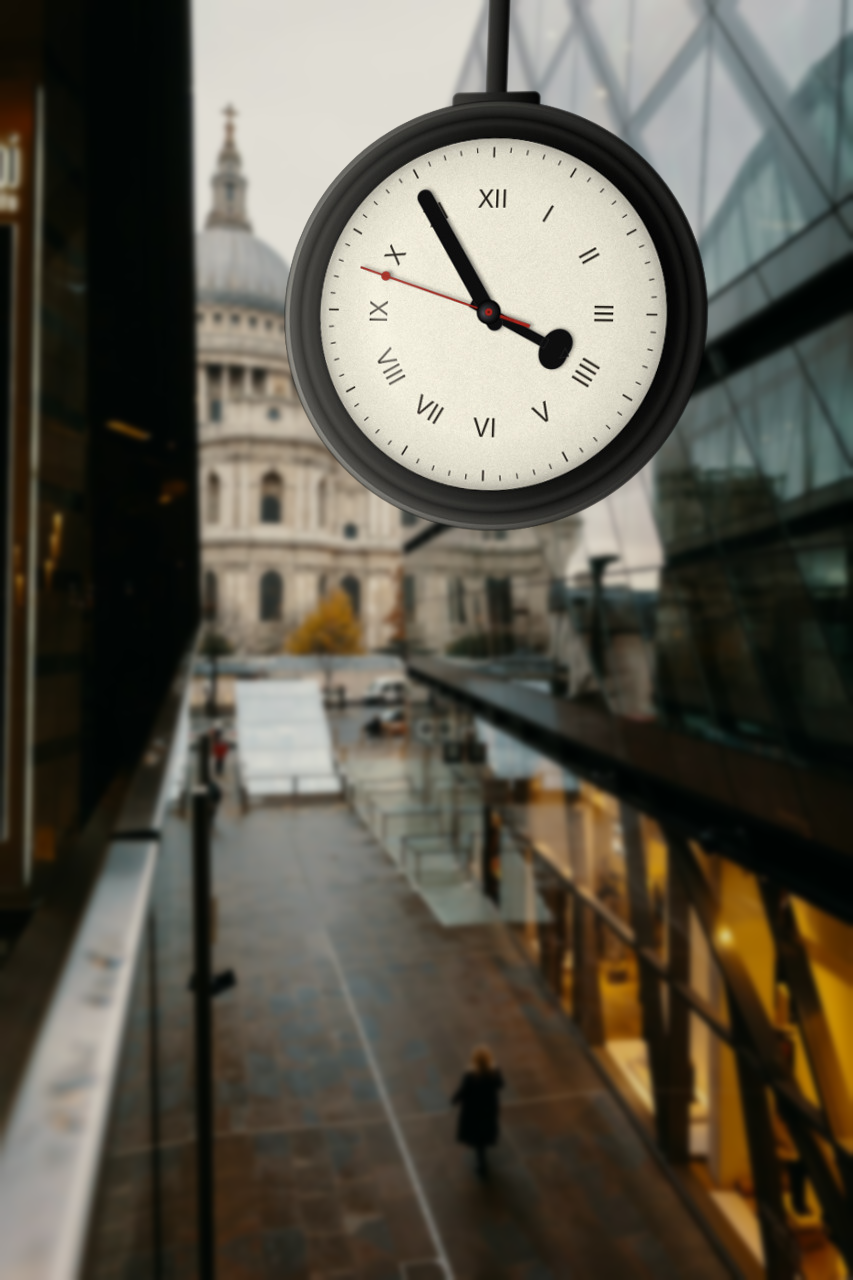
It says 3.54.48
